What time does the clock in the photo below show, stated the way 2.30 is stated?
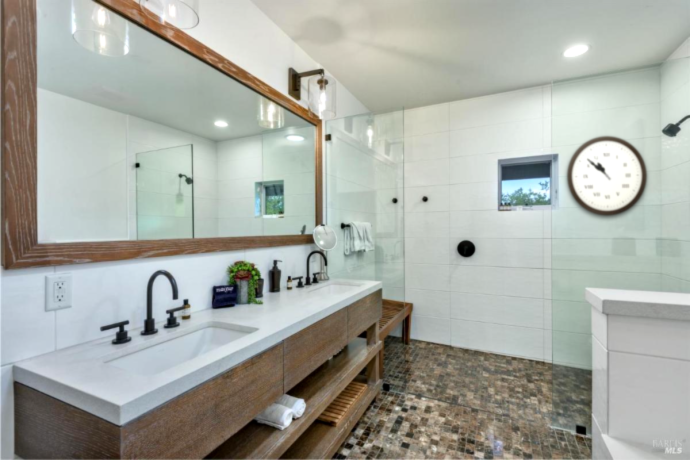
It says 10.52
